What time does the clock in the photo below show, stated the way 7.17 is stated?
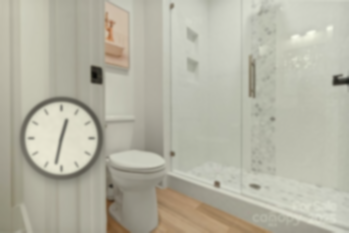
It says 12.32
